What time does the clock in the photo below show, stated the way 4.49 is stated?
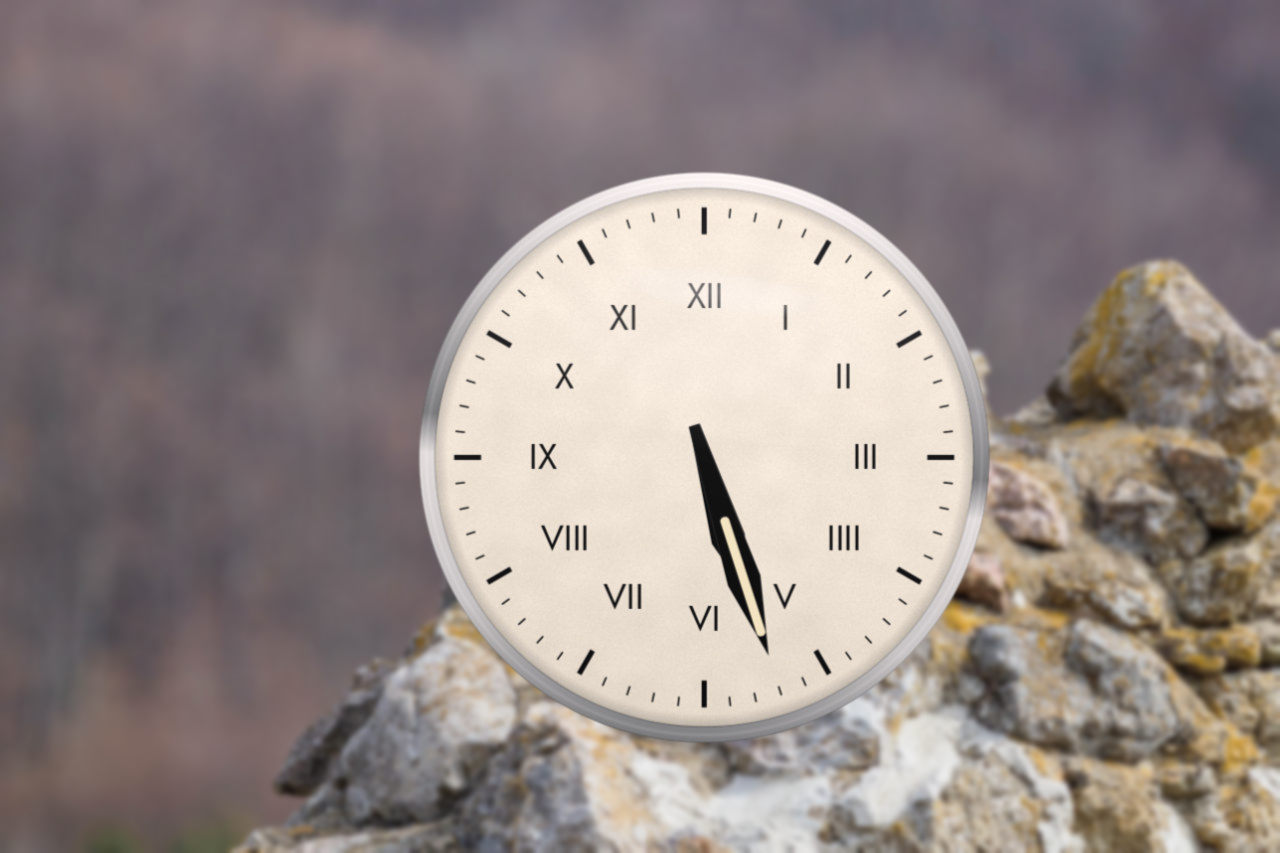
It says 5.27
